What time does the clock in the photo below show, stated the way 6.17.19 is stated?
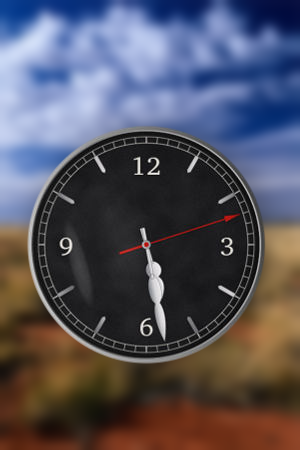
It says 5.28.12
